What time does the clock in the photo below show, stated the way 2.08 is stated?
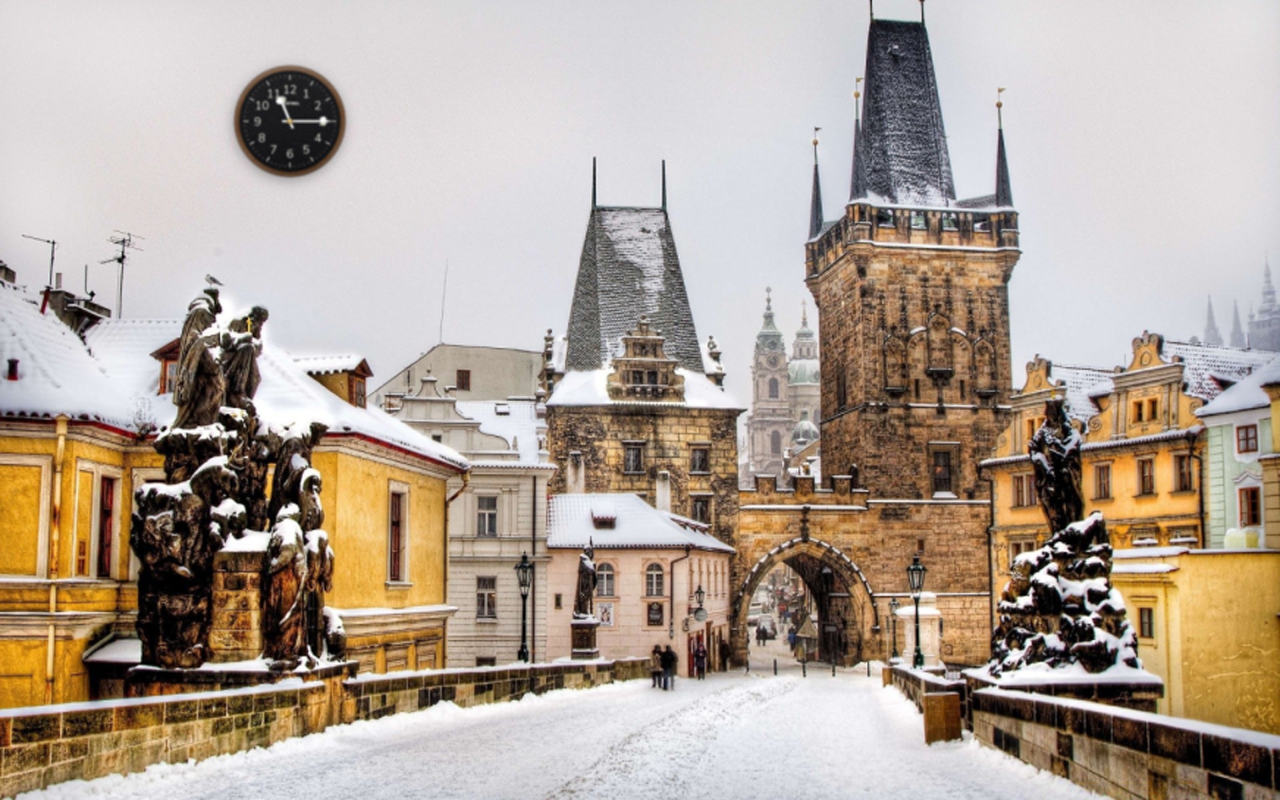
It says 11.15
